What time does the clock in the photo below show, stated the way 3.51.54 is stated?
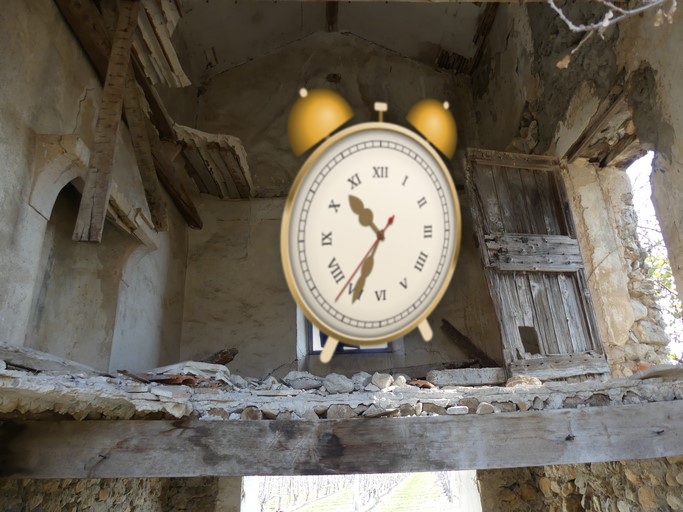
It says 10.34.37
